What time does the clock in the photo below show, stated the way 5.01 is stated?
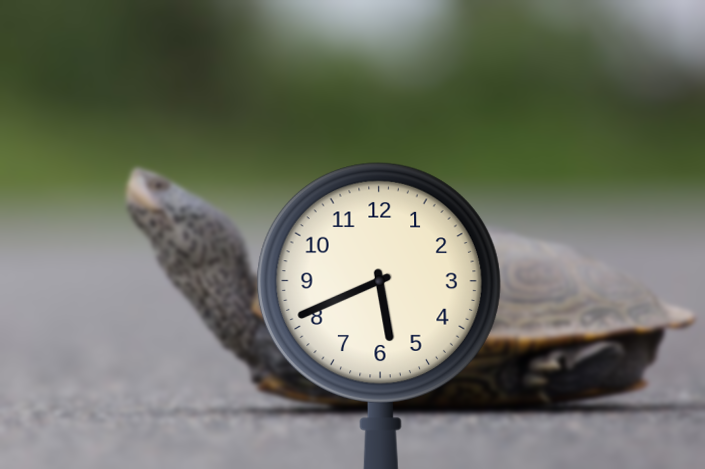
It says 5.41
